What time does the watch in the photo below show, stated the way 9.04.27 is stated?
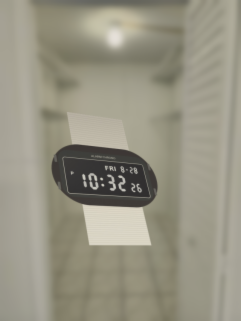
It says 10.32.26
